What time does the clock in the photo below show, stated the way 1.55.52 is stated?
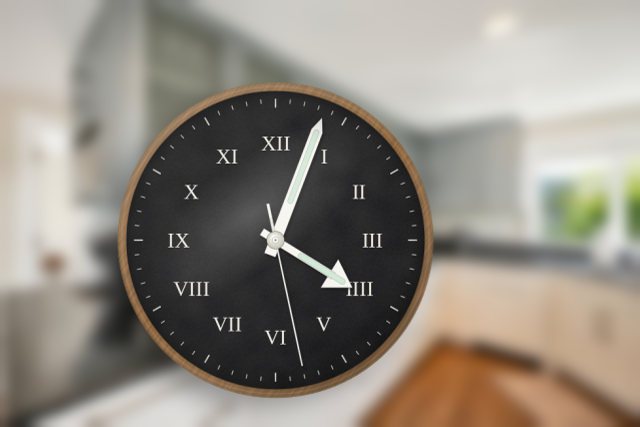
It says 4.03.28
